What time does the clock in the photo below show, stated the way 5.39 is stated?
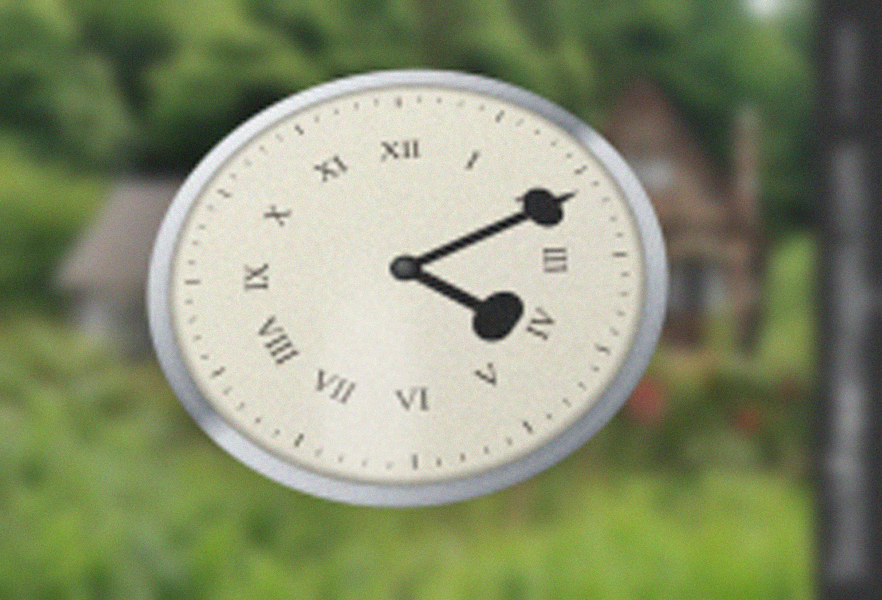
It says 4.11
